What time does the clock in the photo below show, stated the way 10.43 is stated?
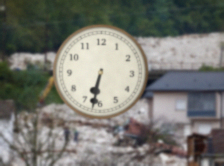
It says 6.32
